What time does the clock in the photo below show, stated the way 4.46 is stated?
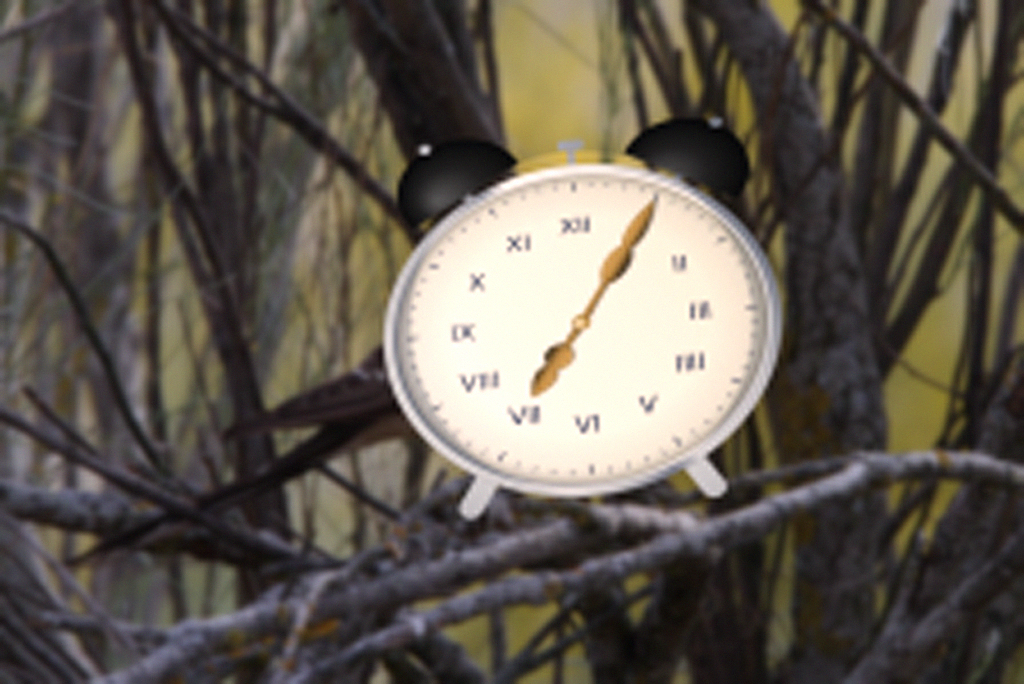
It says 7.05
